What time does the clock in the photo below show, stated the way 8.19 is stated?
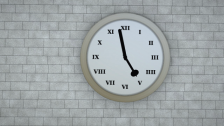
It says 4.58
